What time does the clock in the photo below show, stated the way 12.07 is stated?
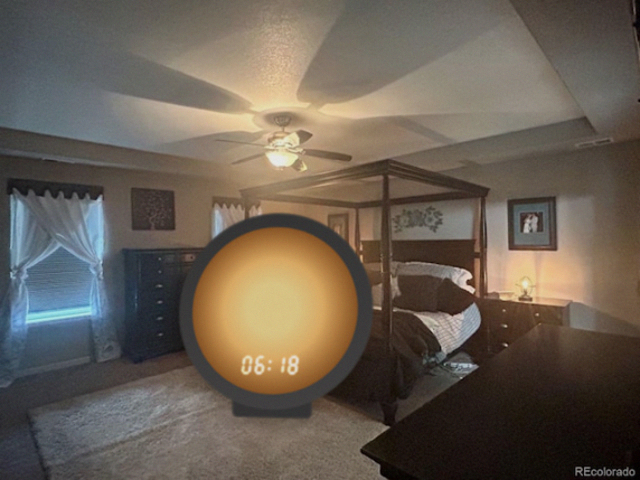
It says 6.18
